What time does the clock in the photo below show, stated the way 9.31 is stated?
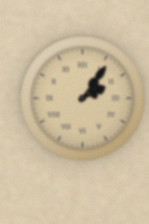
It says 2.06
